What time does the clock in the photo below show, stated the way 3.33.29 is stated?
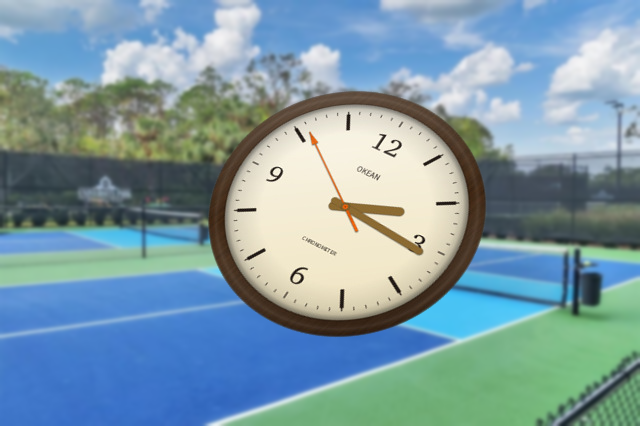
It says 2.15.51
